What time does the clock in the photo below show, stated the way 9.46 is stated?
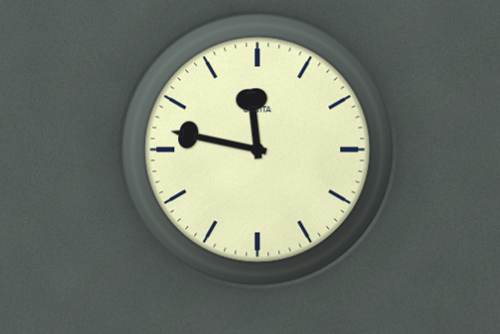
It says 11.47
